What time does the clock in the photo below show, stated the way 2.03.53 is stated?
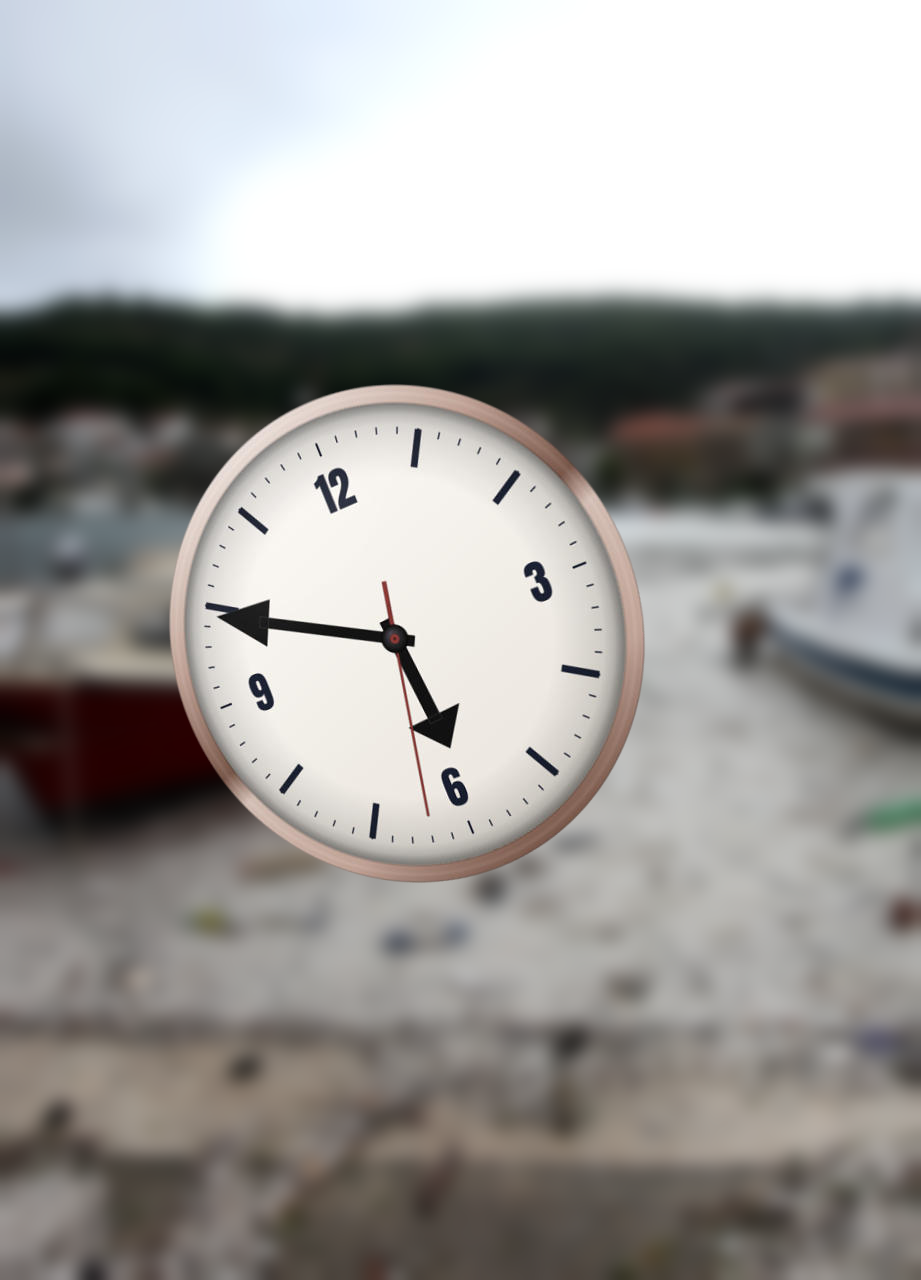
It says 5.49.32
